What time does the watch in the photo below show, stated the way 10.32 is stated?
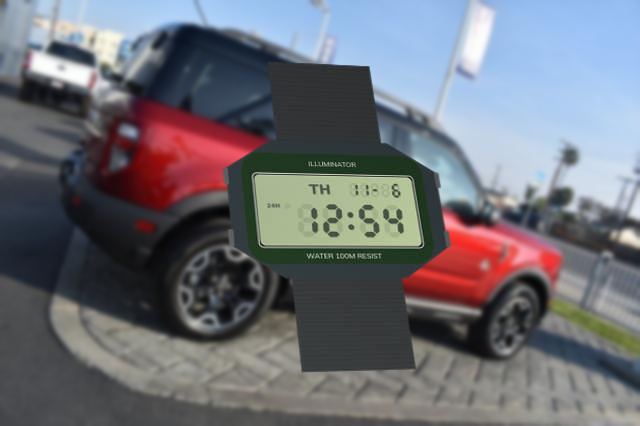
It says 12.54
